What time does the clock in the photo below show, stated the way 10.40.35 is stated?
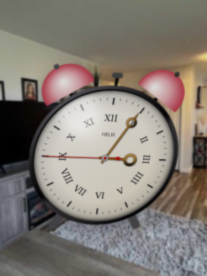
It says 3.04.45
